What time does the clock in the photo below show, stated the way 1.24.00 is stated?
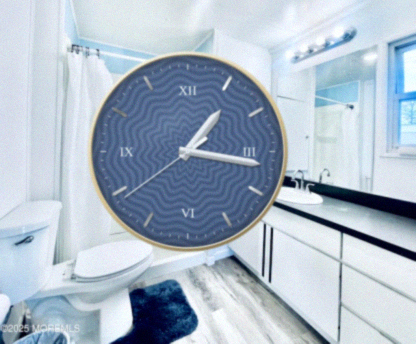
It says 1.16.39
